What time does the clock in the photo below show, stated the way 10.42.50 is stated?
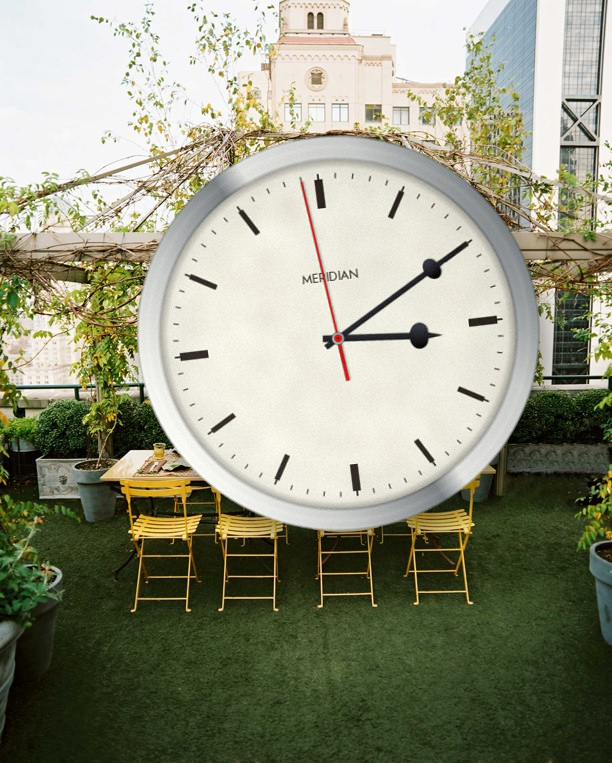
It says 3.09.59
